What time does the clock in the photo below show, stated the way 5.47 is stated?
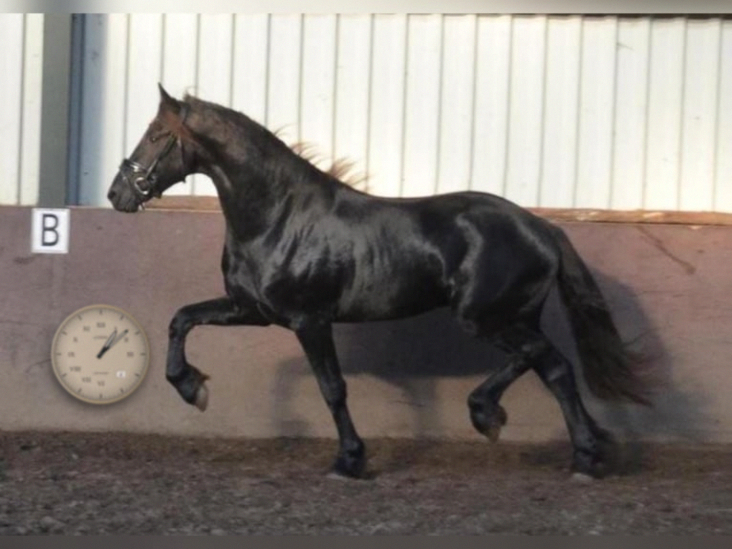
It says 1.08
